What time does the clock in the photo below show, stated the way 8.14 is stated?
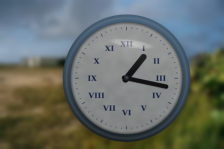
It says 1.17
